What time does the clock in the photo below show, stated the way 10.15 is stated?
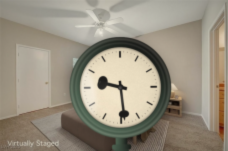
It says 9.29
